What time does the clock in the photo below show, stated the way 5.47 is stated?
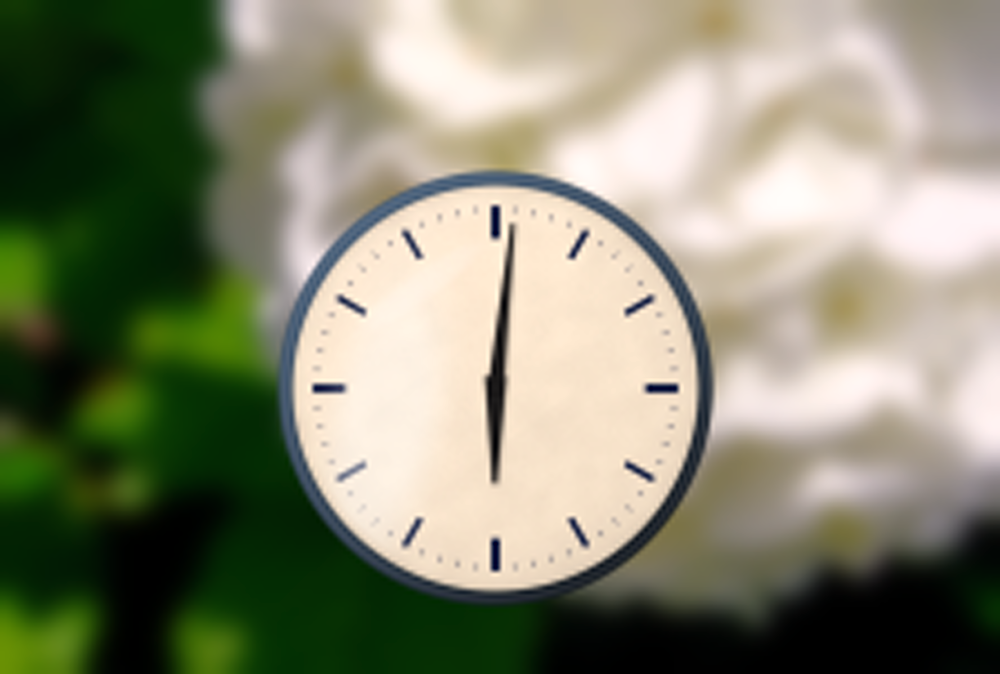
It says 6.01
